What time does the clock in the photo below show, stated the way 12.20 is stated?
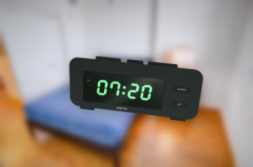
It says 7.20
